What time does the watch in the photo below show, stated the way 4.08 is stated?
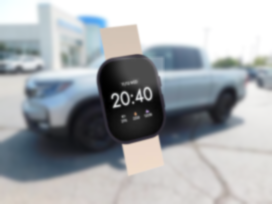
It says 20.40
